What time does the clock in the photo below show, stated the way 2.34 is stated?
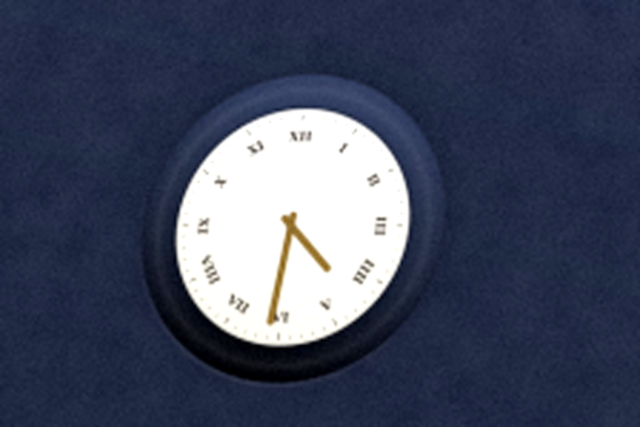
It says 4.31
